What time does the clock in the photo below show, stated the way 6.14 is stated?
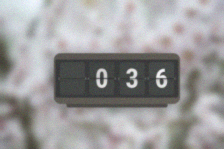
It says 0.36
